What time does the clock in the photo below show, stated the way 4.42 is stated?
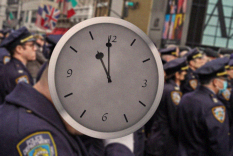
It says 10.59
